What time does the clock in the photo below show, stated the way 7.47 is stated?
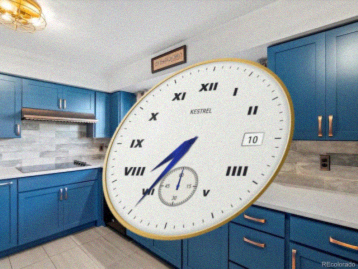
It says 7.35
